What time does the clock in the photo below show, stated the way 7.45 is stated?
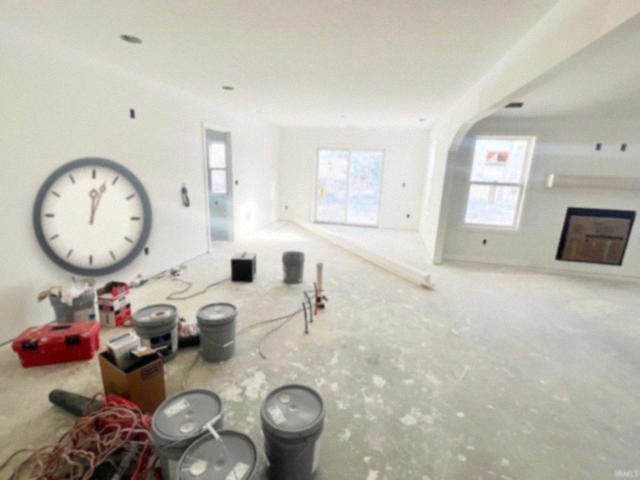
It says 12.03
